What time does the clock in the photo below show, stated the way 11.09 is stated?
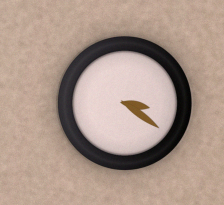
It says 3.21
